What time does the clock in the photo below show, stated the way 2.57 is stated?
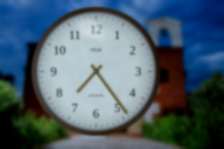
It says 7.24
